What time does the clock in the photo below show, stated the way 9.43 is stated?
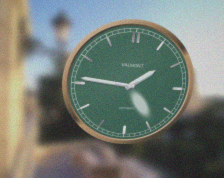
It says 1.46
